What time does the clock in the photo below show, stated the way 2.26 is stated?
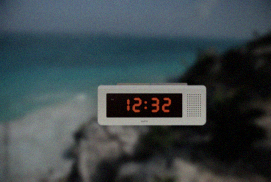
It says 12.32
